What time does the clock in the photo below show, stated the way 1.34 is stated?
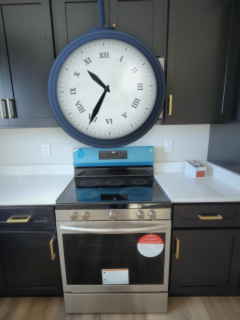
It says 10.35
